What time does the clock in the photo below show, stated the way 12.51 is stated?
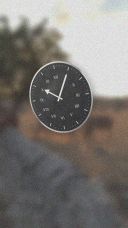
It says 10.05
